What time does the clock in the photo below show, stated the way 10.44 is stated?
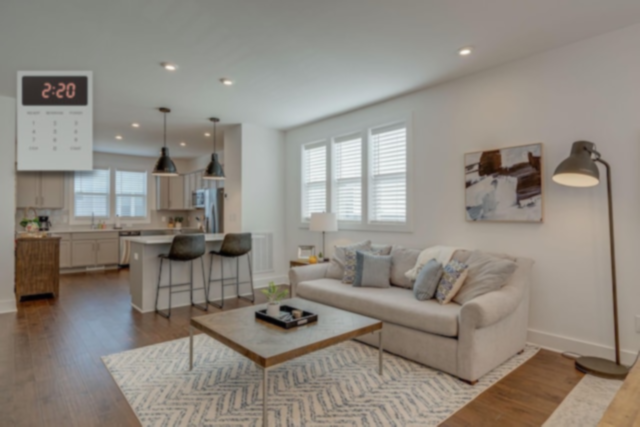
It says 2.20
